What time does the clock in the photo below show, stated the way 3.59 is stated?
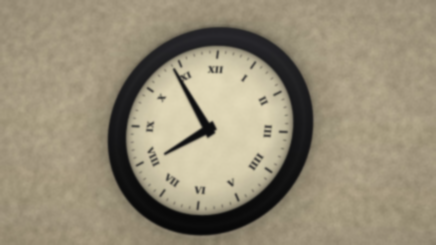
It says 7.54
